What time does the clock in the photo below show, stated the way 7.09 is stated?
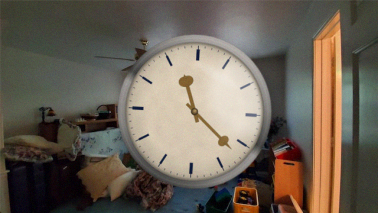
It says 11.22
